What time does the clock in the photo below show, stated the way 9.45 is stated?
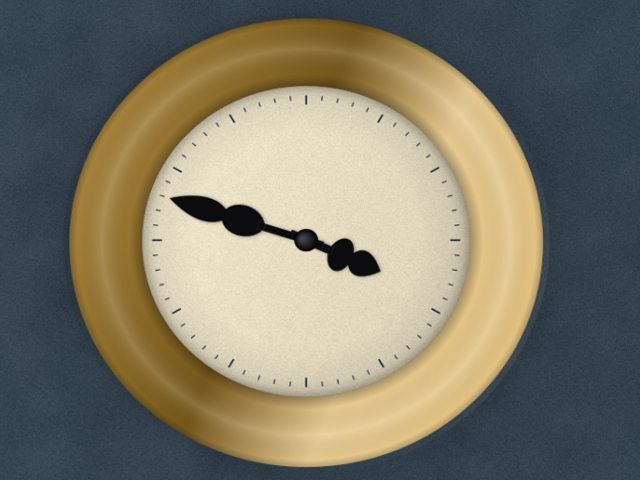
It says 3.48
